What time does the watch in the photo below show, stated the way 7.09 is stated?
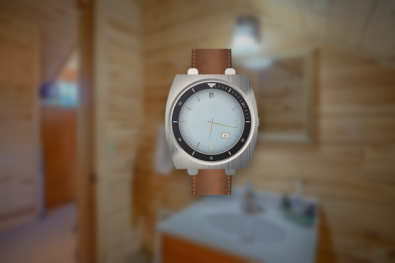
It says 6.17
